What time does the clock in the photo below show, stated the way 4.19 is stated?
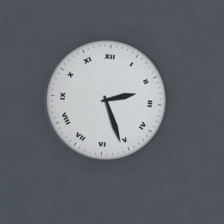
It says 2.26
